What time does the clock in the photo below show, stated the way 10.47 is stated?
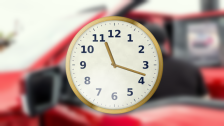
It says 11.18
